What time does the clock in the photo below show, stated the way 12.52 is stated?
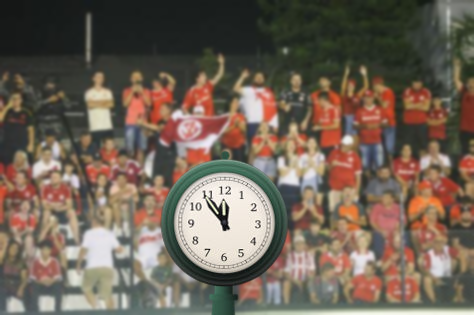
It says 11.54
